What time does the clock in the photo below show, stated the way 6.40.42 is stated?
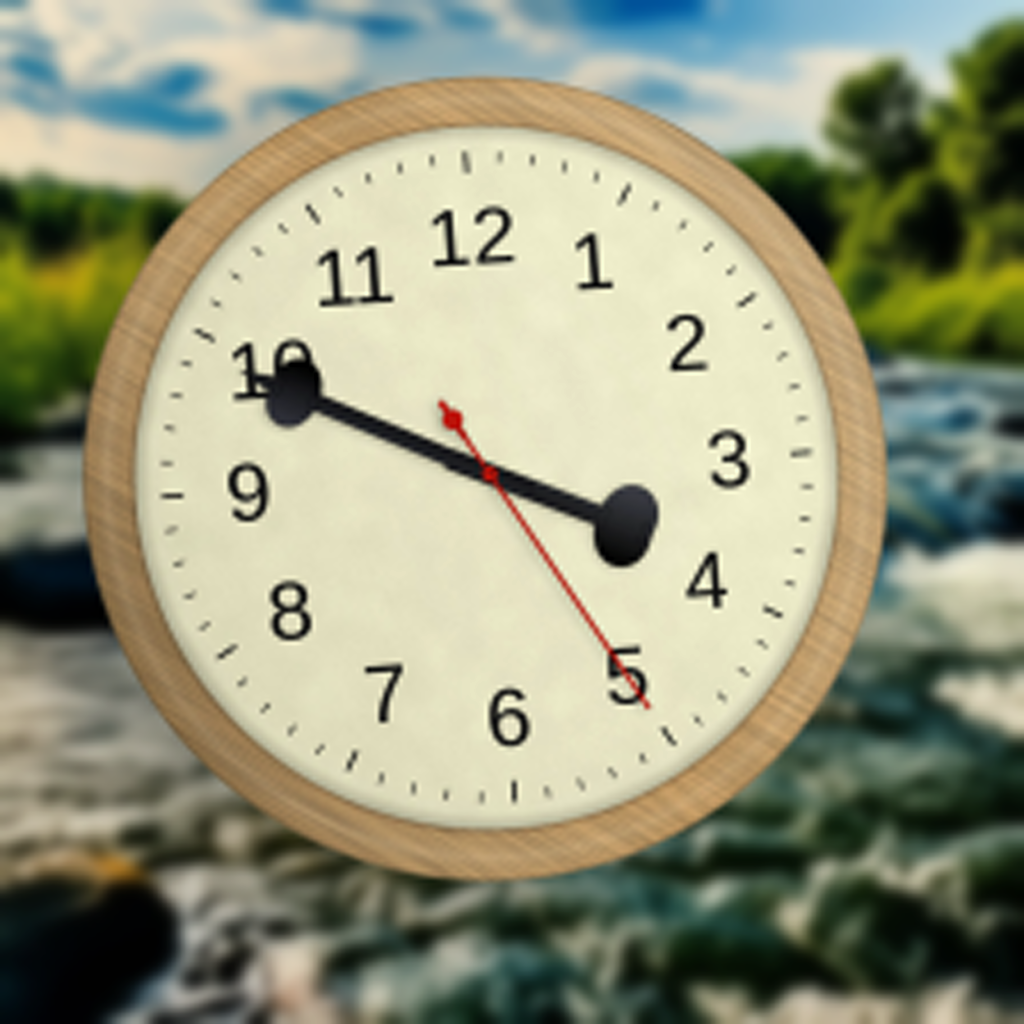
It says 3.49.25
